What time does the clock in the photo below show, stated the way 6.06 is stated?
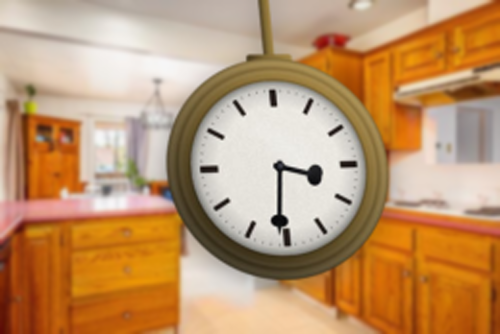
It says 3.31
